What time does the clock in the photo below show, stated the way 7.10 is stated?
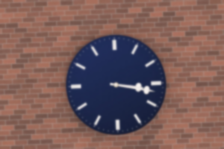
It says 3.17
